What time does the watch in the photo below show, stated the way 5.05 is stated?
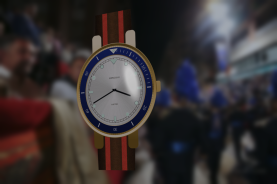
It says 3.41
